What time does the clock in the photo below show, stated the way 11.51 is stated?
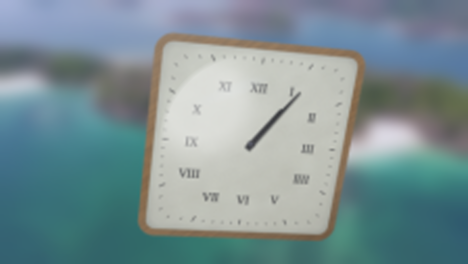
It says 1.06
